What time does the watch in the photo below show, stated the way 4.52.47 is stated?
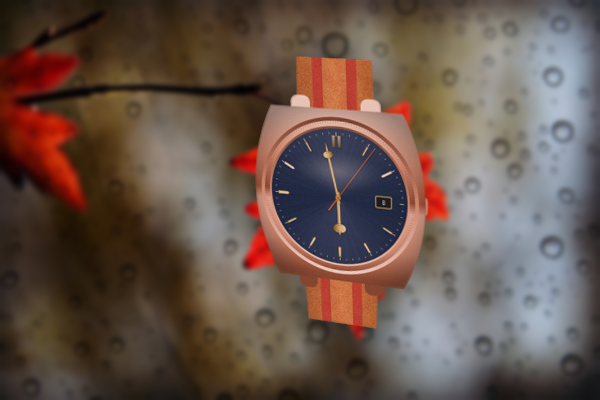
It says 5.58.06
